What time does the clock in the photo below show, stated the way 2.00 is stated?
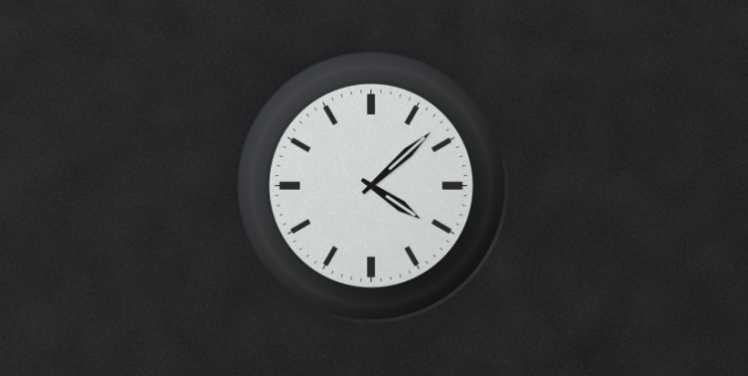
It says 4.08
